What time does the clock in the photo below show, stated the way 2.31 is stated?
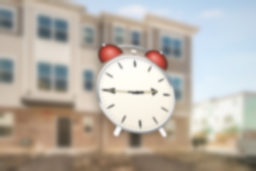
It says 2.45
